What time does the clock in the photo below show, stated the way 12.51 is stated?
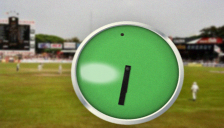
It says 6.33
